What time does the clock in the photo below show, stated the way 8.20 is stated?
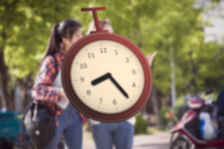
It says 8.25
